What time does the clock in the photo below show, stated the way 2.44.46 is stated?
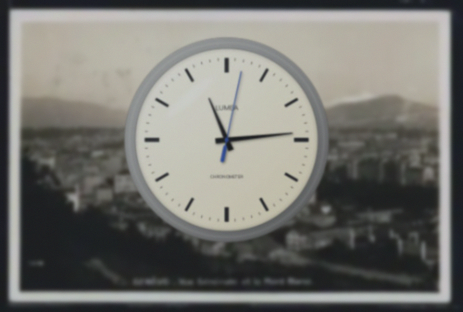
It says 11.14.02
